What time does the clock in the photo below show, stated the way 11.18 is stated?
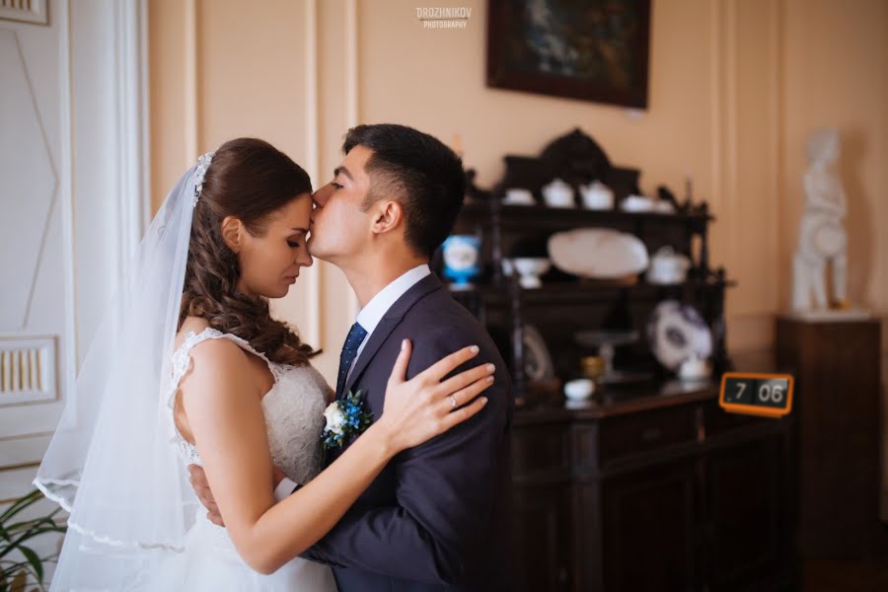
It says 7.06
